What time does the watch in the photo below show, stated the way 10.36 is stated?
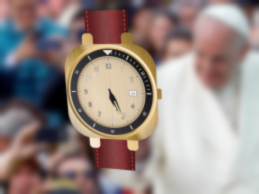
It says 5.26
